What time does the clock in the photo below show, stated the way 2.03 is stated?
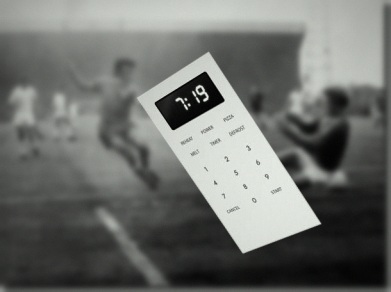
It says 7.19
